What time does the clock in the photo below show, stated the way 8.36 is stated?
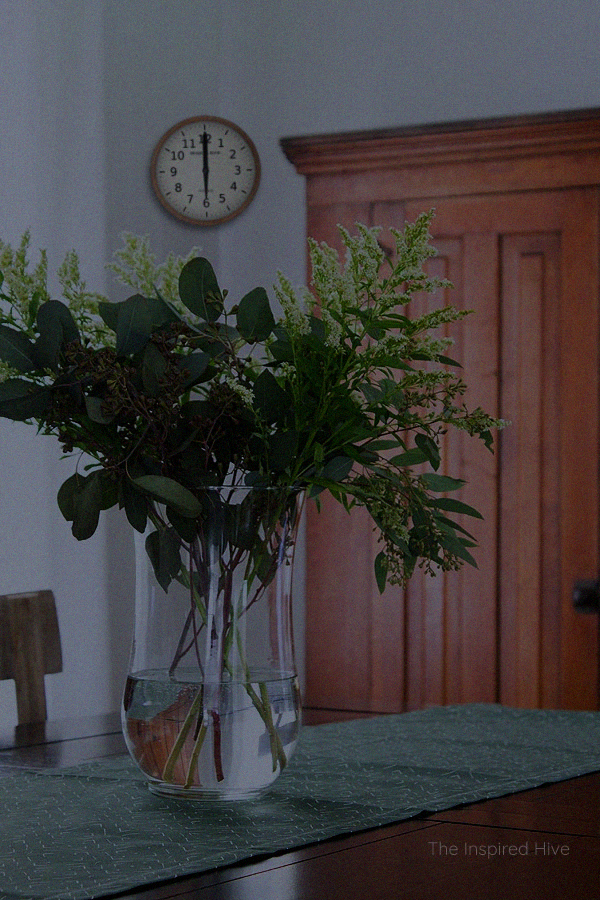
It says 6.00
